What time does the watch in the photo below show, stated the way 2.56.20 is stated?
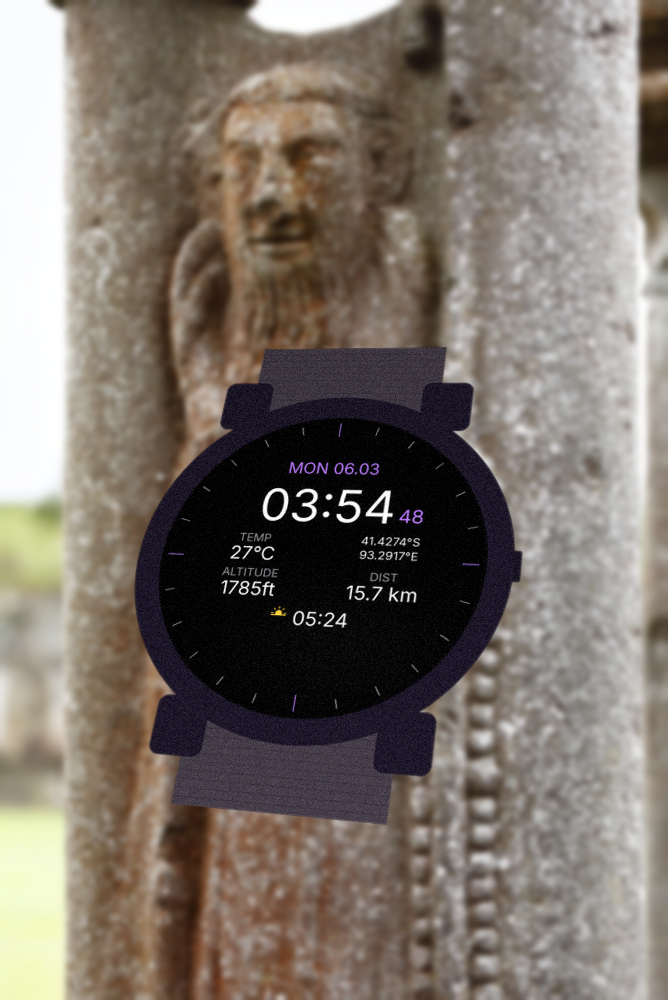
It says 3.54.48
